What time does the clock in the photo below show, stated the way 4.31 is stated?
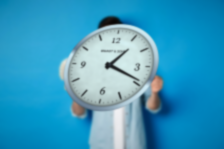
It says 1.19
